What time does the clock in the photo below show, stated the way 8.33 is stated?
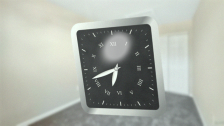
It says 6.42
